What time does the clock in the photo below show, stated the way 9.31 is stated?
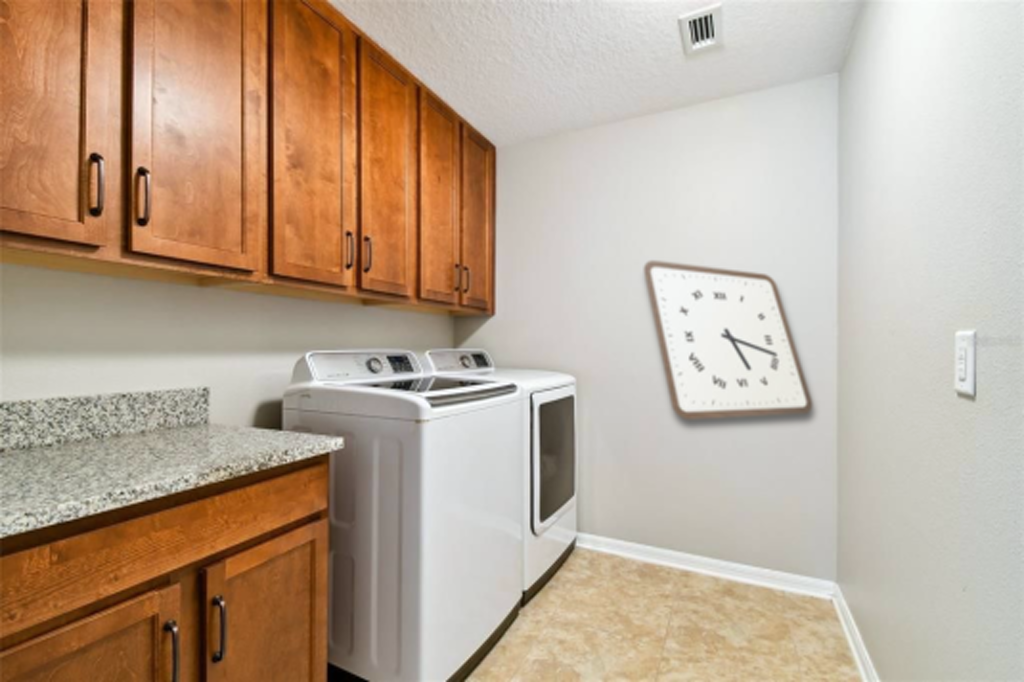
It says 5.18
